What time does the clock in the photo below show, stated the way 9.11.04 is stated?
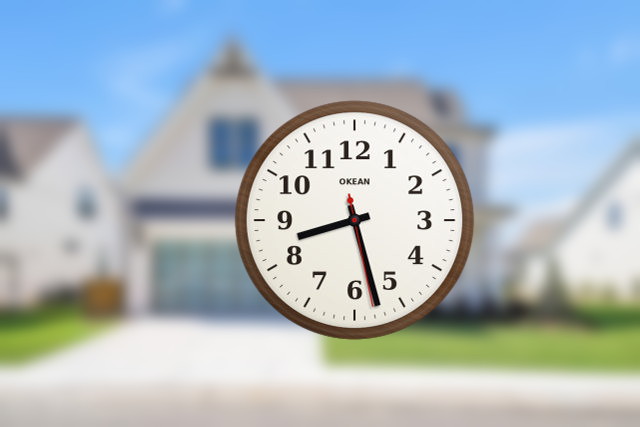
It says 8.27.28
